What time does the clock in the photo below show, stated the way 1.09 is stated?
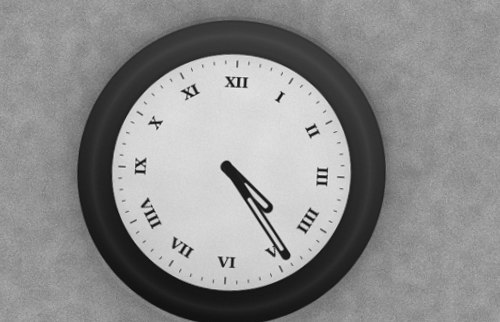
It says 4.24
